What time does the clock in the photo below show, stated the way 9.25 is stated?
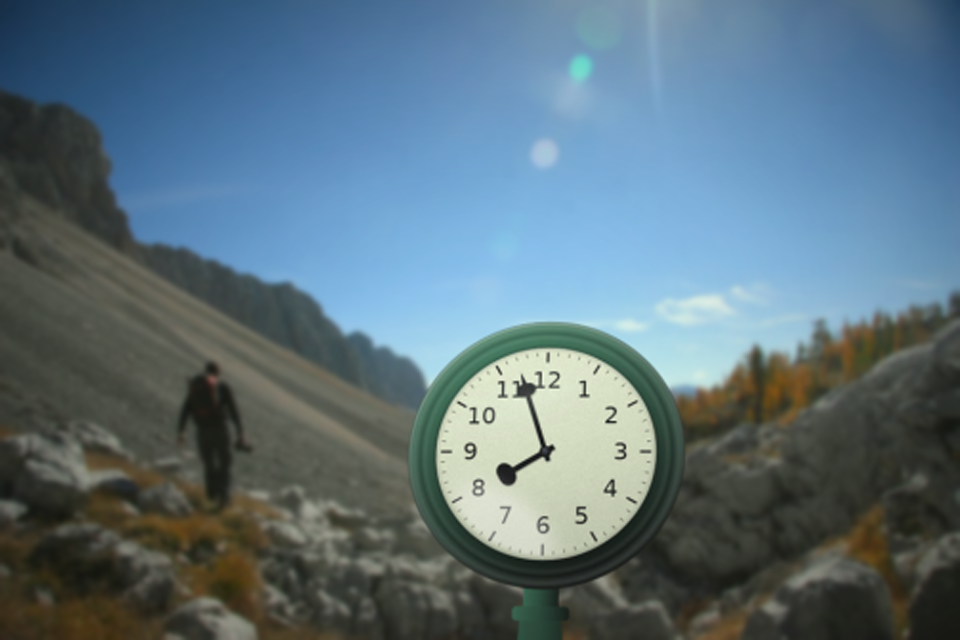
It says 7.57
